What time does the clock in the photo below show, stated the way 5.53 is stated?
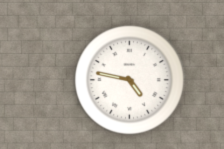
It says 4.47
